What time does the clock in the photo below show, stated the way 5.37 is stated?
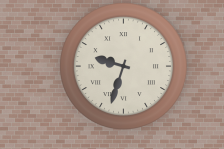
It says 9.33
